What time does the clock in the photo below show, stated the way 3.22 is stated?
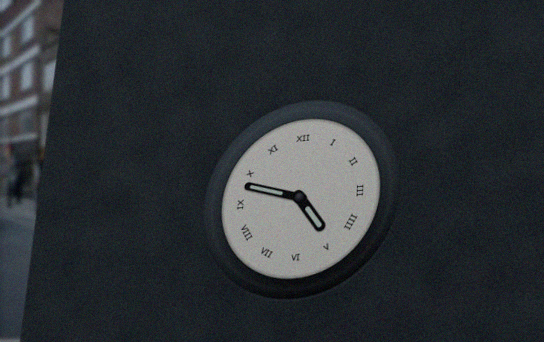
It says 4.48
